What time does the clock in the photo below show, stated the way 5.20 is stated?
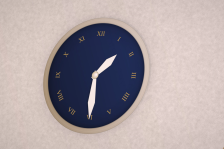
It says 1.30
